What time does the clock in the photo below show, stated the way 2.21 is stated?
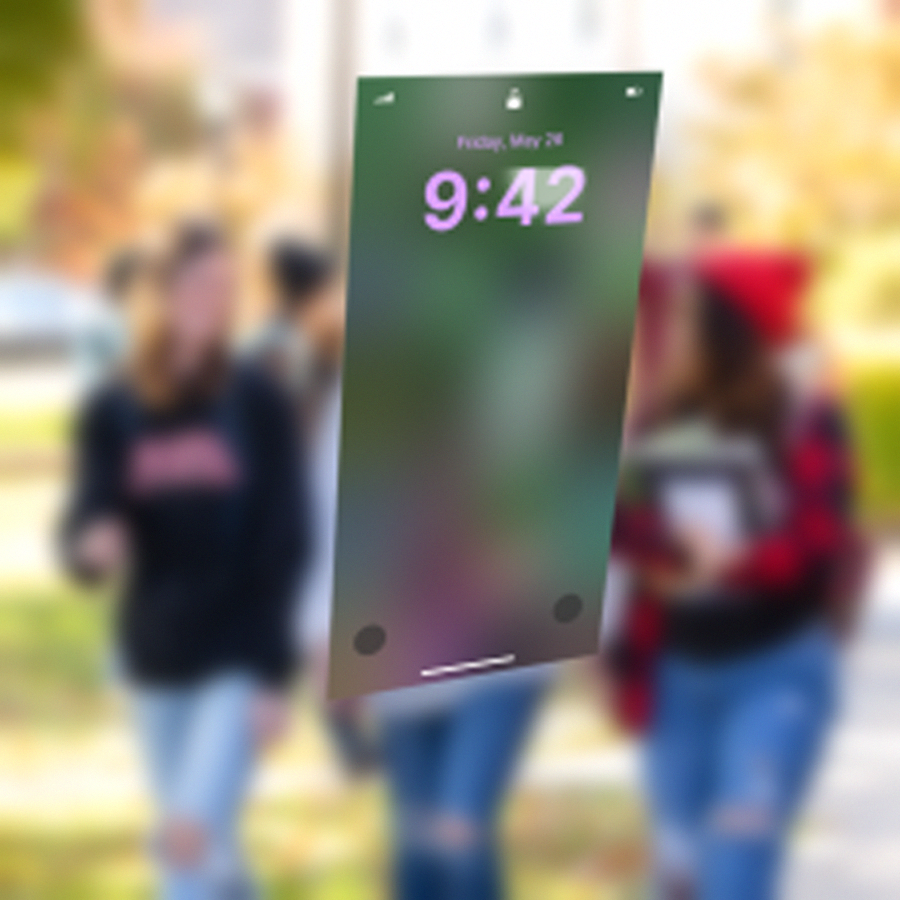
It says 9.42
